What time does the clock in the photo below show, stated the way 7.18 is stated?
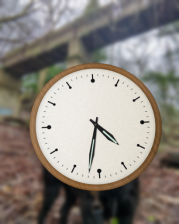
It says 4.32
